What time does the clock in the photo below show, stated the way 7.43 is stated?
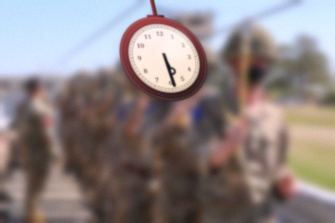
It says 5.29
